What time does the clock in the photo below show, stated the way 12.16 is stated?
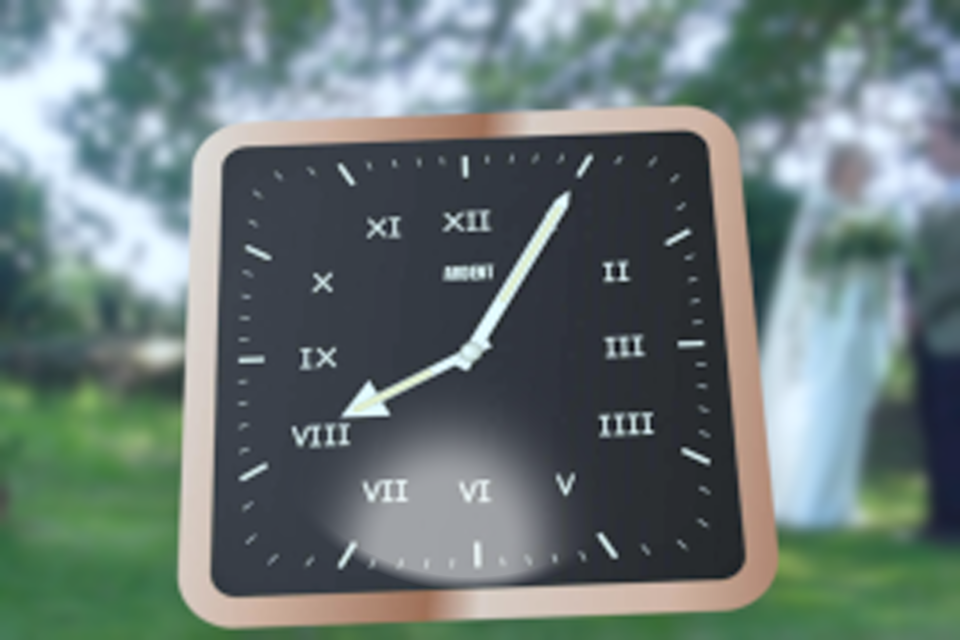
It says 8.05
